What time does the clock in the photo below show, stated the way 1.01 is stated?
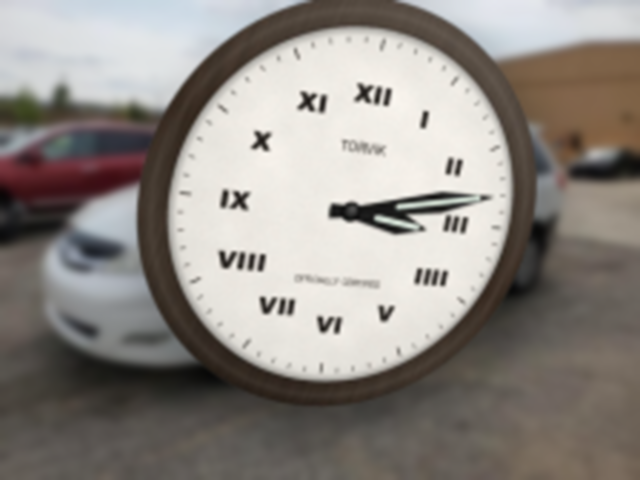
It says 3.13
